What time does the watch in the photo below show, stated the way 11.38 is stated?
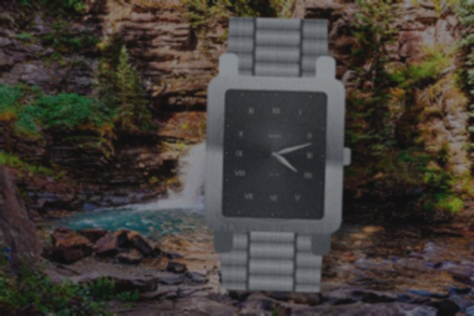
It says 4.12
